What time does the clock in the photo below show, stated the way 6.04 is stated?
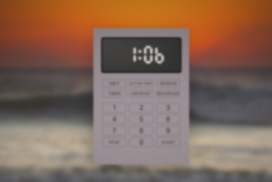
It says 1.06
